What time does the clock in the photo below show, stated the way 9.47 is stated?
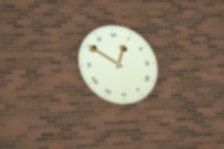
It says 12.51
